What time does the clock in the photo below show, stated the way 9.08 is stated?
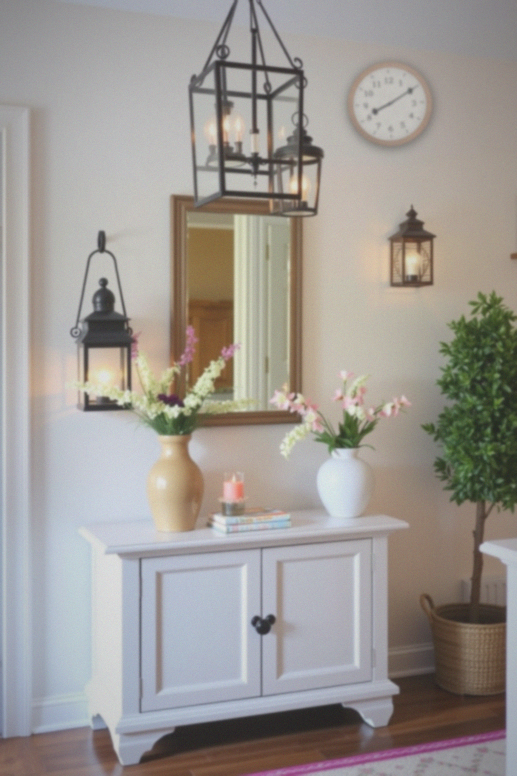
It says 8.10
